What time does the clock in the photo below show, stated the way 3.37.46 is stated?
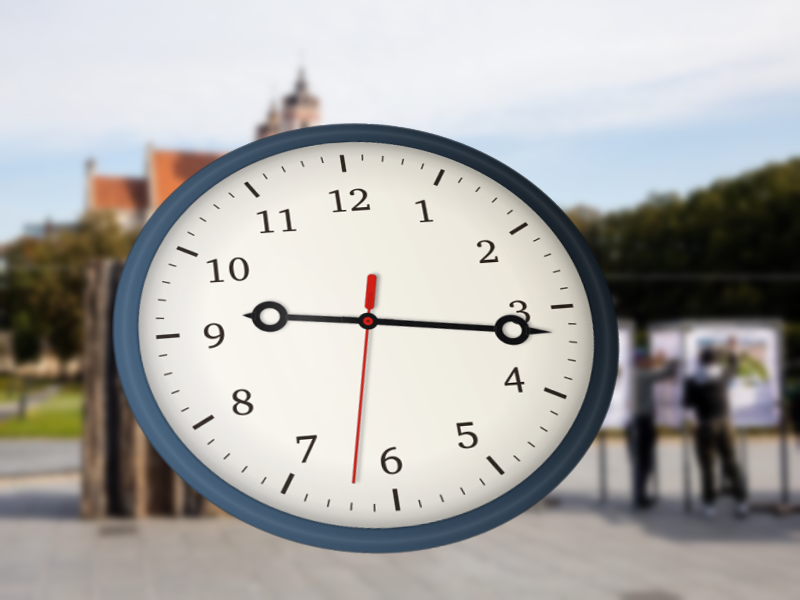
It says 9.16.32
